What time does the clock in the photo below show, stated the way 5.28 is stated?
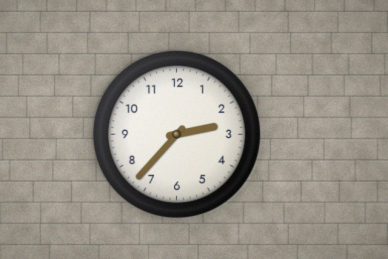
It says 2.37
